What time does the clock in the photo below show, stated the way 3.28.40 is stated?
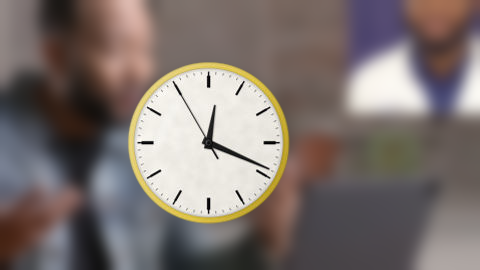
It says 12.18.55
